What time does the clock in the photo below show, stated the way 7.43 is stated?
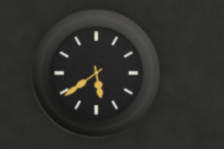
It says 5.39
